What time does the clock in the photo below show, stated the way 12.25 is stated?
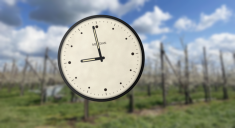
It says 8.59
